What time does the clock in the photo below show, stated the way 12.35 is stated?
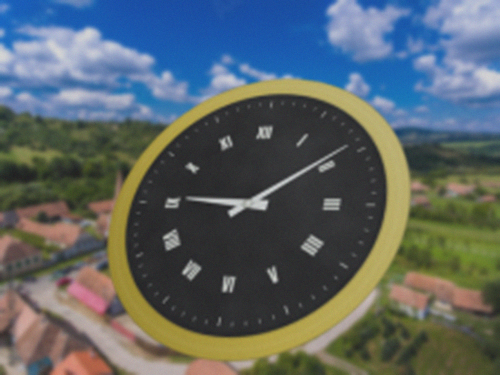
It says 9.09
